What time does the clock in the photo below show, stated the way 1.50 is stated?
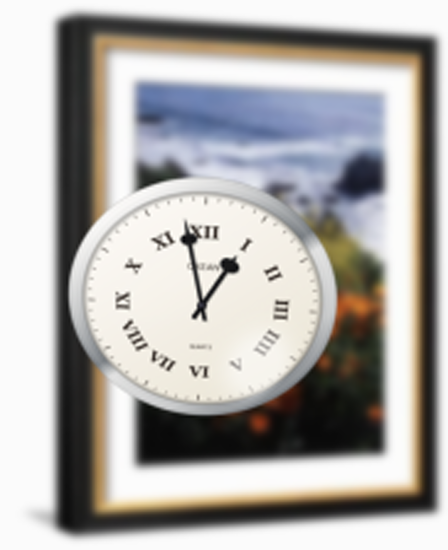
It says 12.58
